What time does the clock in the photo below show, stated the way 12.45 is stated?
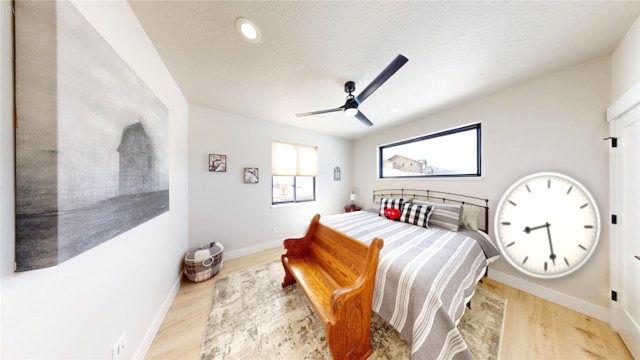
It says 8.28
